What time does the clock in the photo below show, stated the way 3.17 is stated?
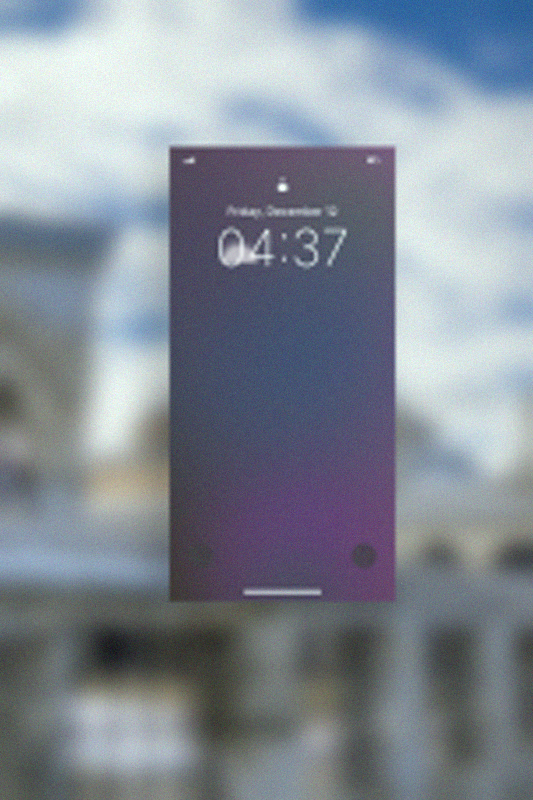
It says 4.37
